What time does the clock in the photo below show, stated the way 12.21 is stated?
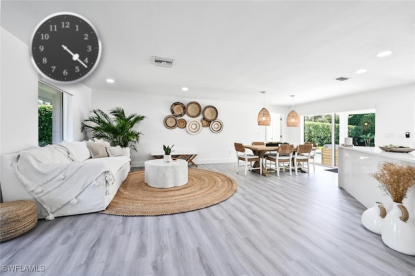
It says 4.22
